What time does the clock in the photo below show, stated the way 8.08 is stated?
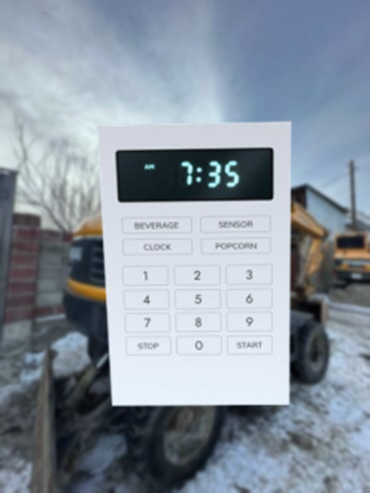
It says 7.35
